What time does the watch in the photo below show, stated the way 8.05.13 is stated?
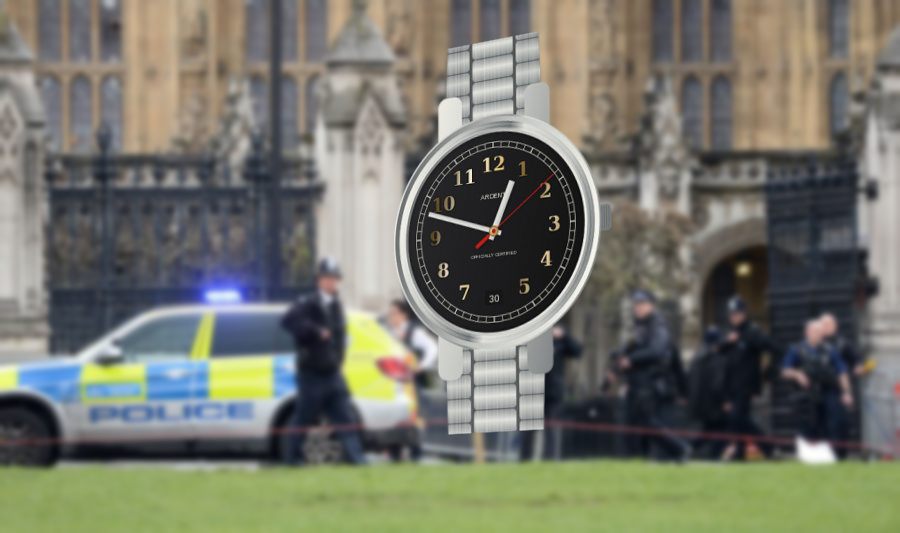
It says 12.48.09
